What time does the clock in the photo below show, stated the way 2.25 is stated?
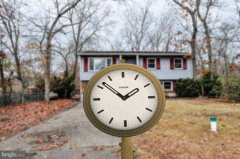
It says 1.52
